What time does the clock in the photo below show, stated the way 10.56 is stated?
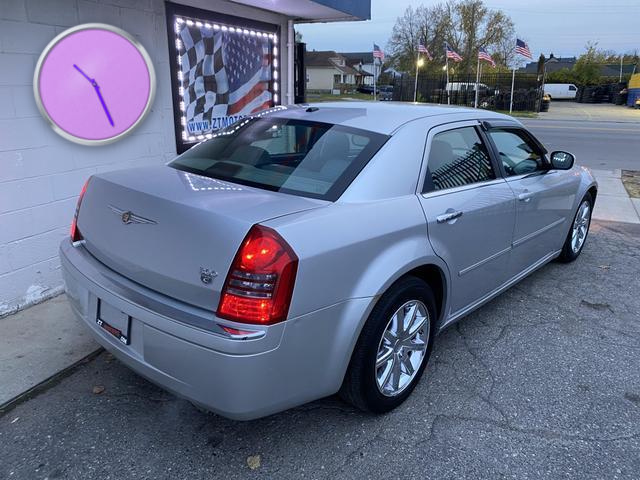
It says 10.26
